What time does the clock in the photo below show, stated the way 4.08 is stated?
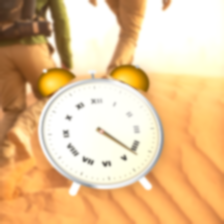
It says 4.22
